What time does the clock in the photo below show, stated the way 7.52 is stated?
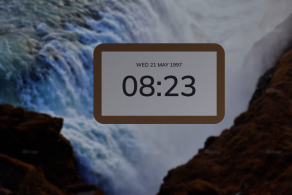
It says 8.23
